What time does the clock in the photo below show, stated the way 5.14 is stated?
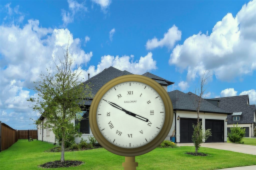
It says 3.50
